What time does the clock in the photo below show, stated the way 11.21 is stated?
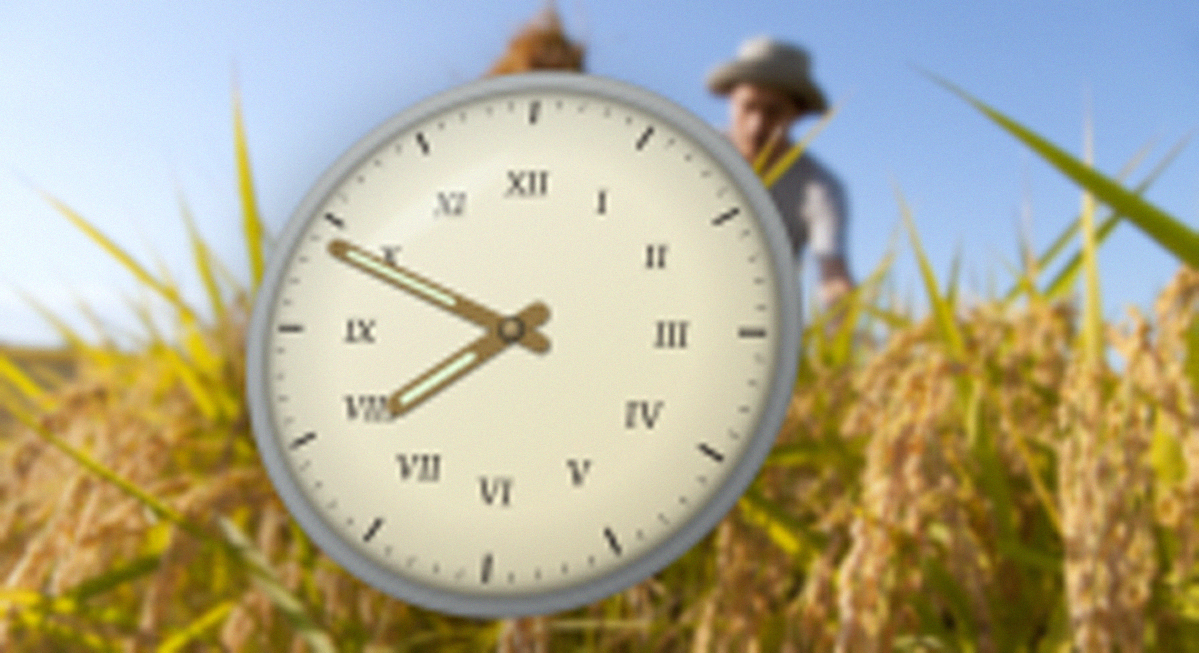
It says 7.49
